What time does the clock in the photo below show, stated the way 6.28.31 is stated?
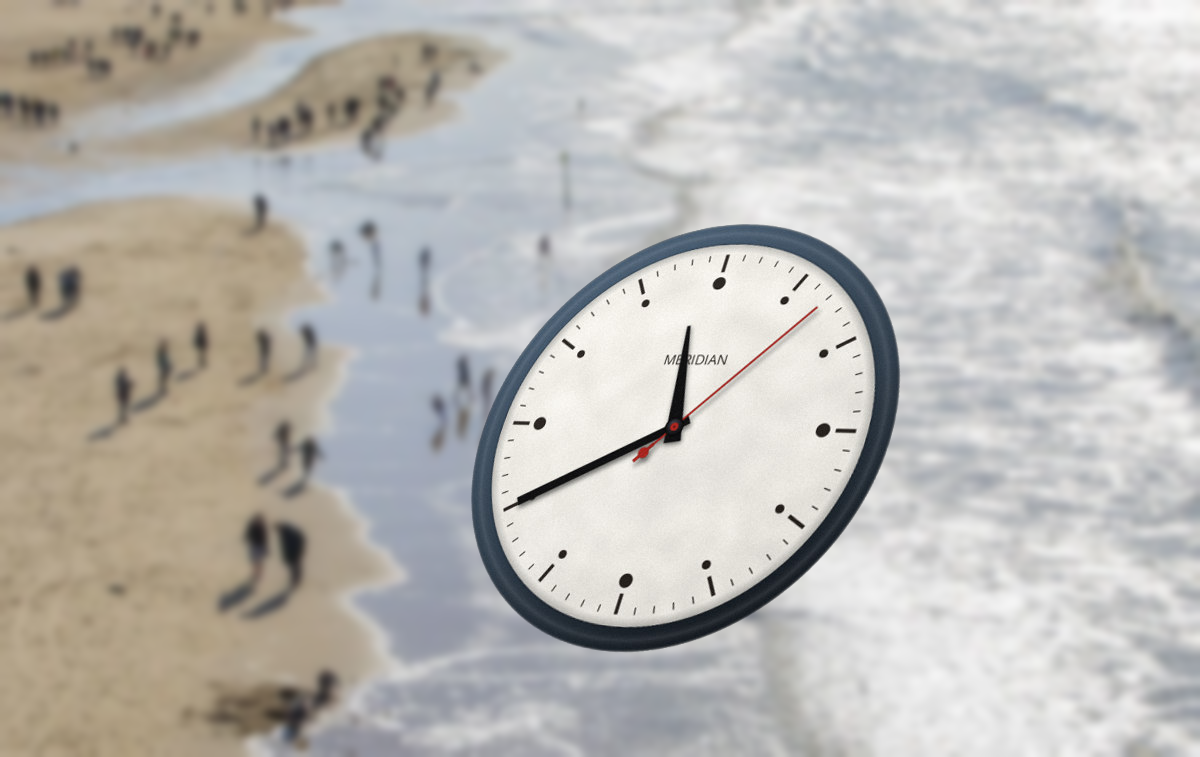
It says 11.40.07
